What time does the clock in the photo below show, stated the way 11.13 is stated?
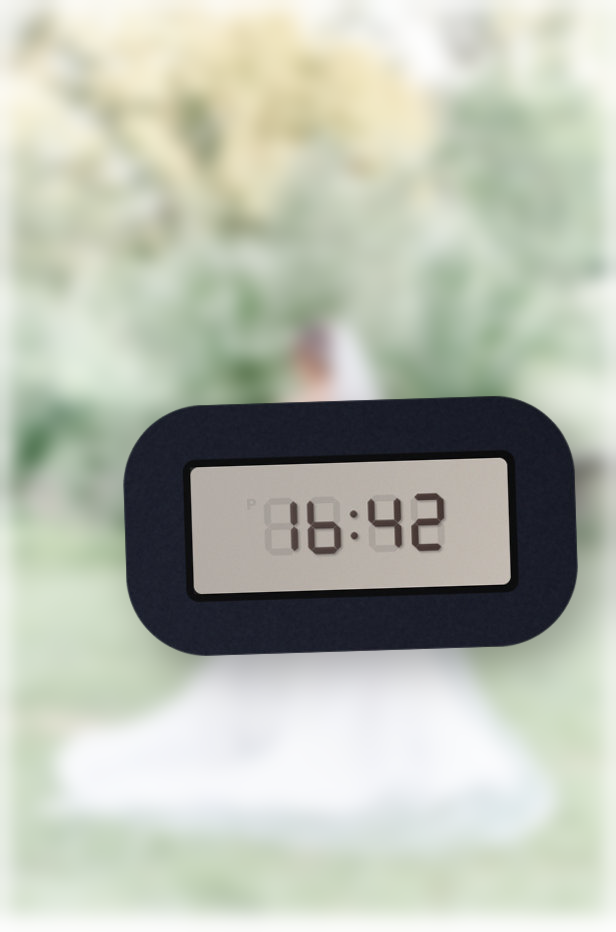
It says 16.42
